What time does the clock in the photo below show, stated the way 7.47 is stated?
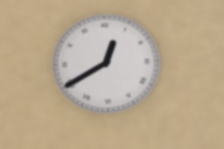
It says 12.40
